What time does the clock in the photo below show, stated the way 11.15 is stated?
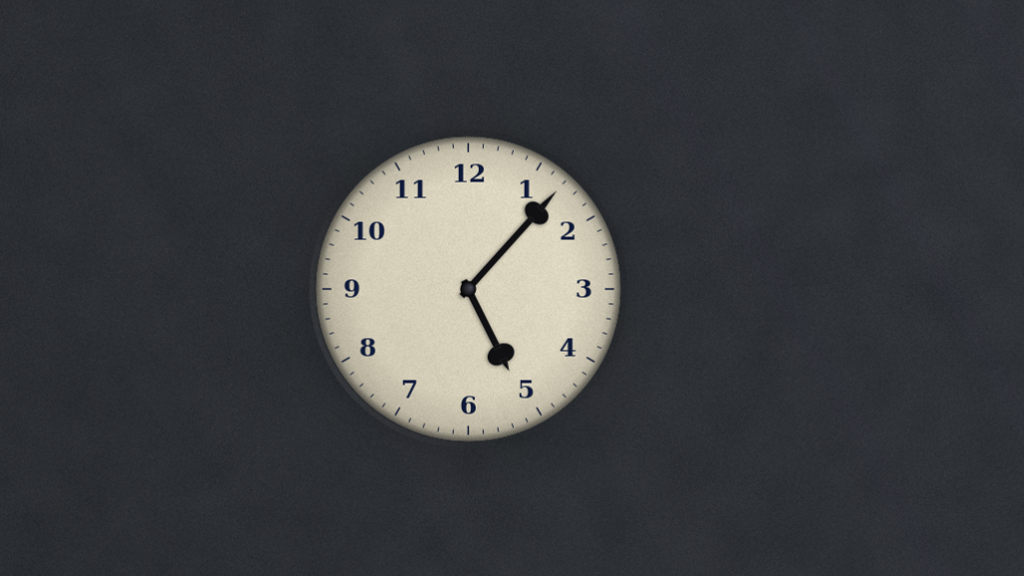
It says 5.07
